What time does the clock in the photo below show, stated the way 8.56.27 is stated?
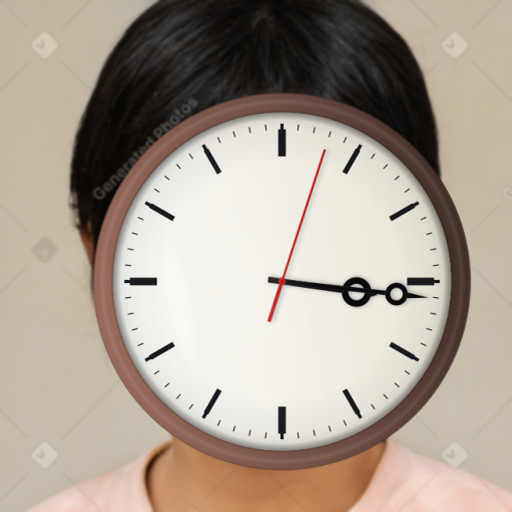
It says 3.16.03
